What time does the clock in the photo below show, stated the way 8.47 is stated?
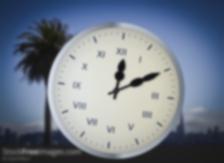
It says 12.10
